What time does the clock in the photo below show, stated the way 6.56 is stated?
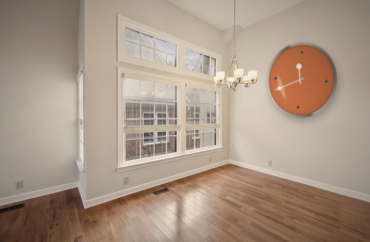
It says 11.41
